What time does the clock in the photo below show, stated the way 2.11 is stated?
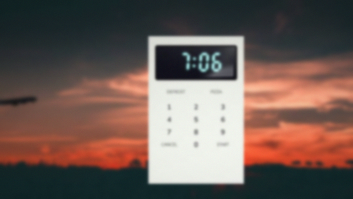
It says 7.06
